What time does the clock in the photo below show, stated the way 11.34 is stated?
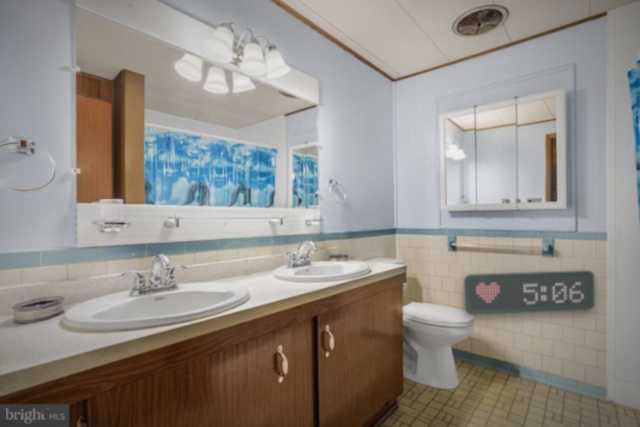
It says 5.06
